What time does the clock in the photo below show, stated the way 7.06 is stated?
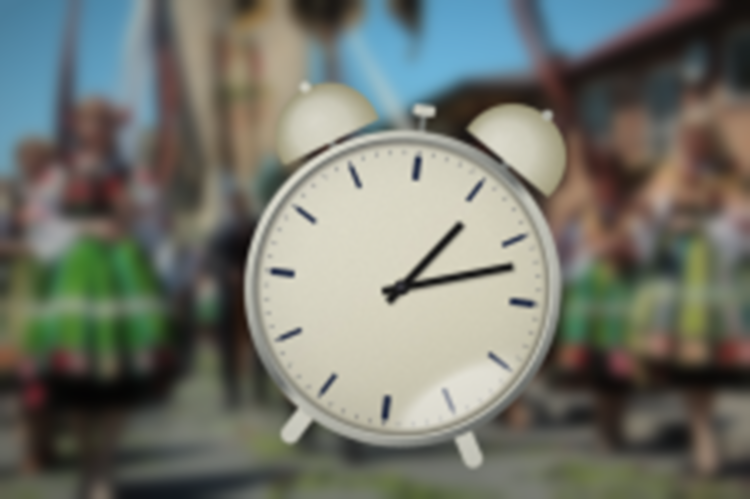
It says 1.12
